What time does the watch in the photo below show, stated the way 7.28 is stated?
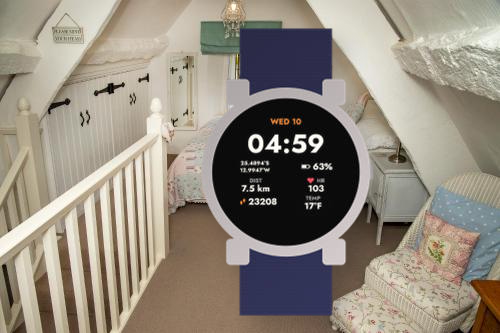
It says 4.59
